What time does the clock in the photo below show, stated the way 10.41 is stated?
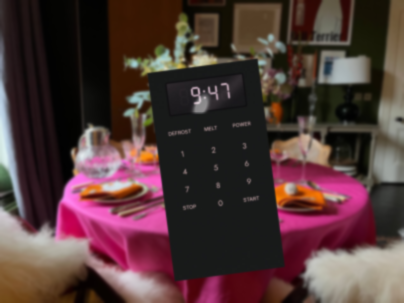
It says 9.47
